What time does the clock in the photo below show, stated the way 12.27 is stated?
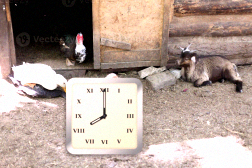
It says 8.00
